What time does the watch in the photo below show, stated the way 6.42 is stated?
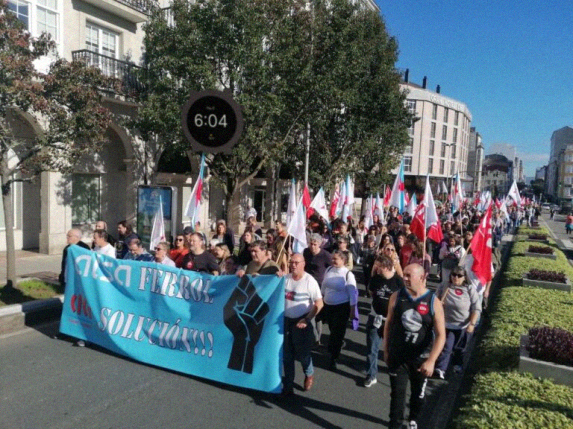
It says 6.04
